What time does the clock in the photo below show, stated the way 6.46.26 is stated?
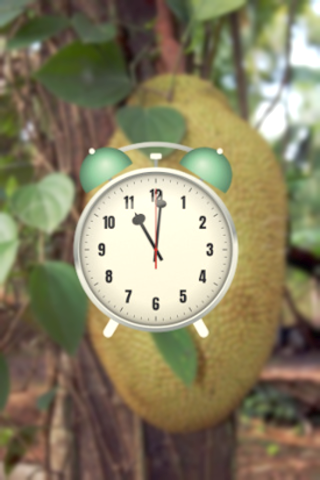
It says 11.01.00
